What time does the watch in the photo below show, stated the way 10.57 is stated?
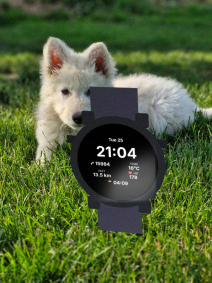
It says 21.04
